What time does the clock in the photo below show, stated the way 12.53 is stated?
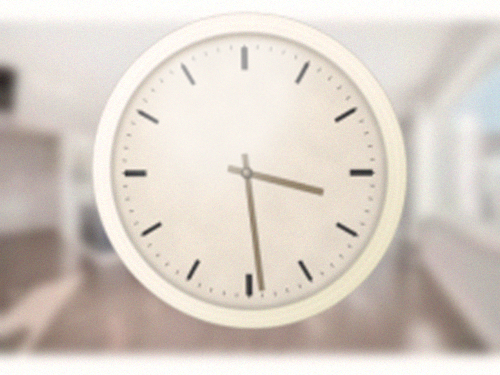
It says 3.29
